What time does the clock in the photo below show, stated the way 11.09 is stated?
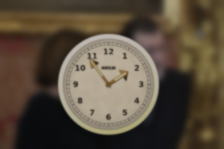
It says 1.54
